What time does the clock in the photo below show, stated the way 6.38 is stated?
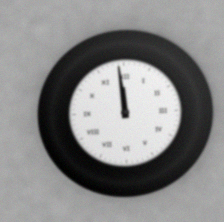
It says 11.59
